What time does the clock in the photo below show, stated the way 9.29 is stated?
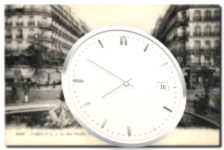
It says 7.50
